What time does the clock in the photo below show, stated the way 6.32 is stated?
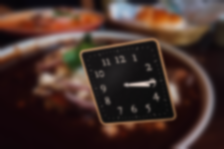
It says 3.15
